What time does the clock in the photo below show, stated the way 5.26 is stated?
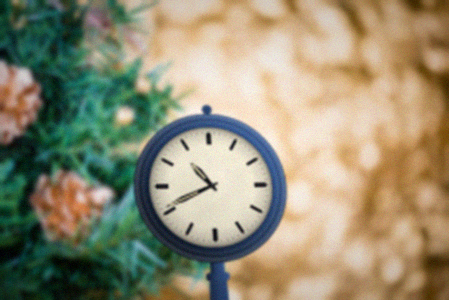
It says 10.41
